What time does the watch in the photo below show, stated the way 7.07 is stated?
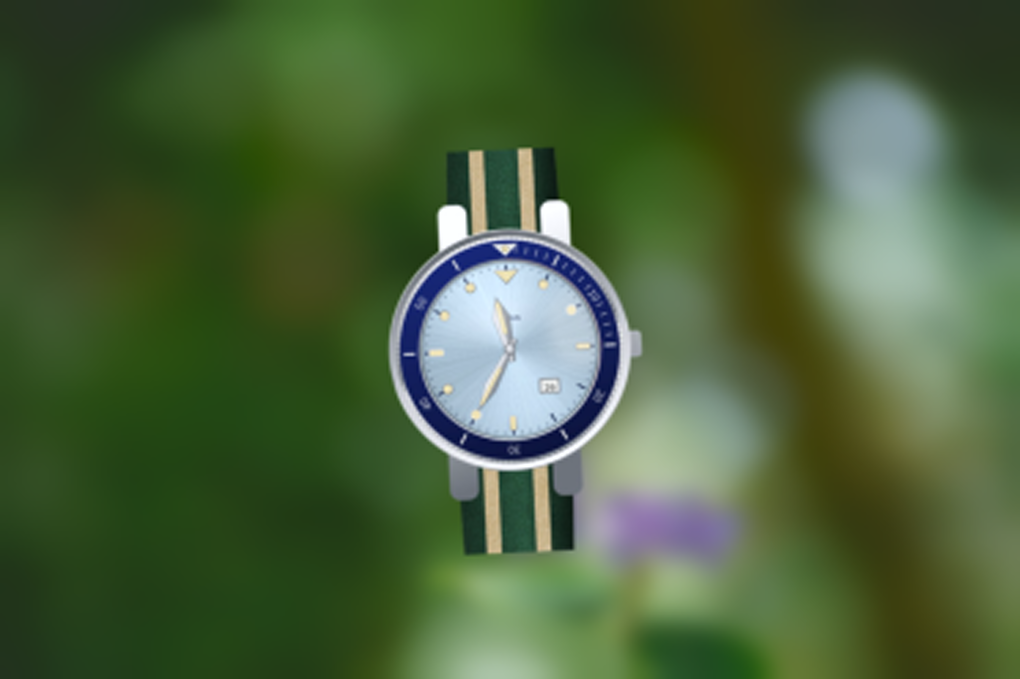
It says 11.35
